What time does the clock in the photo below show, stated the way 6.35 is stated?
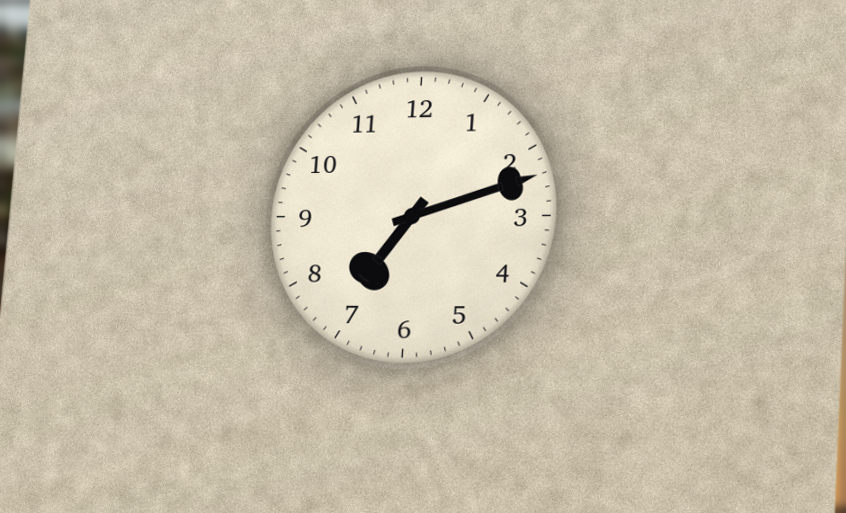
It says 7.12
